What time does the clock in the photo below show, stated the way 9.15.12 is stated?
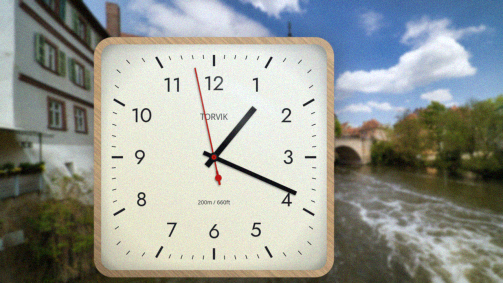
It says 1.18.58
